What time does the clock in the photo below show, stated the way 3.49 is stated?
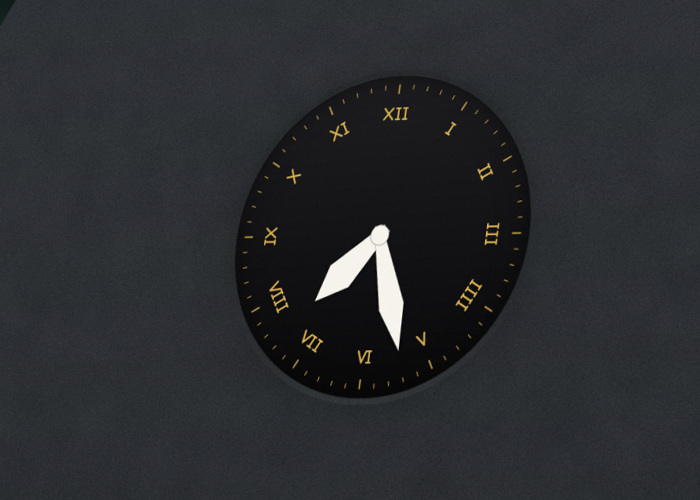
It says 7.27
